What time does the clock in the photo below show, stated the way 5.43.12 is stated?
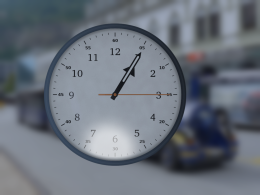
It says 1.05.15
